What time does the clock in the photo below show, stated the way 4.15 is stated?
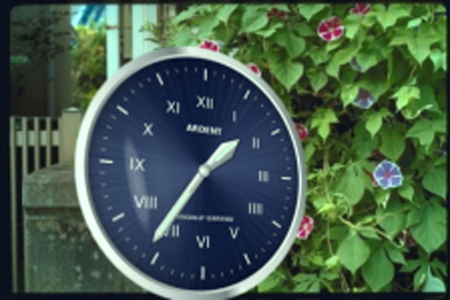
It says 1.36
